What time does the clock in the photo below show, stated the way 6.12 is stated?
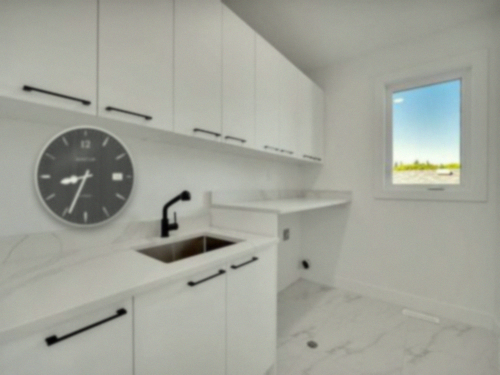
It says 8.34
